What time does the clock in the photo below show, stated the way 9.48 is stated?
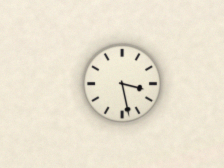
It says 3.28
